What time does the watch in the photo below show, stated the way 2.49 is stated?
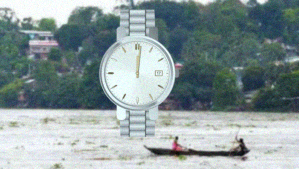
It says 12.01
